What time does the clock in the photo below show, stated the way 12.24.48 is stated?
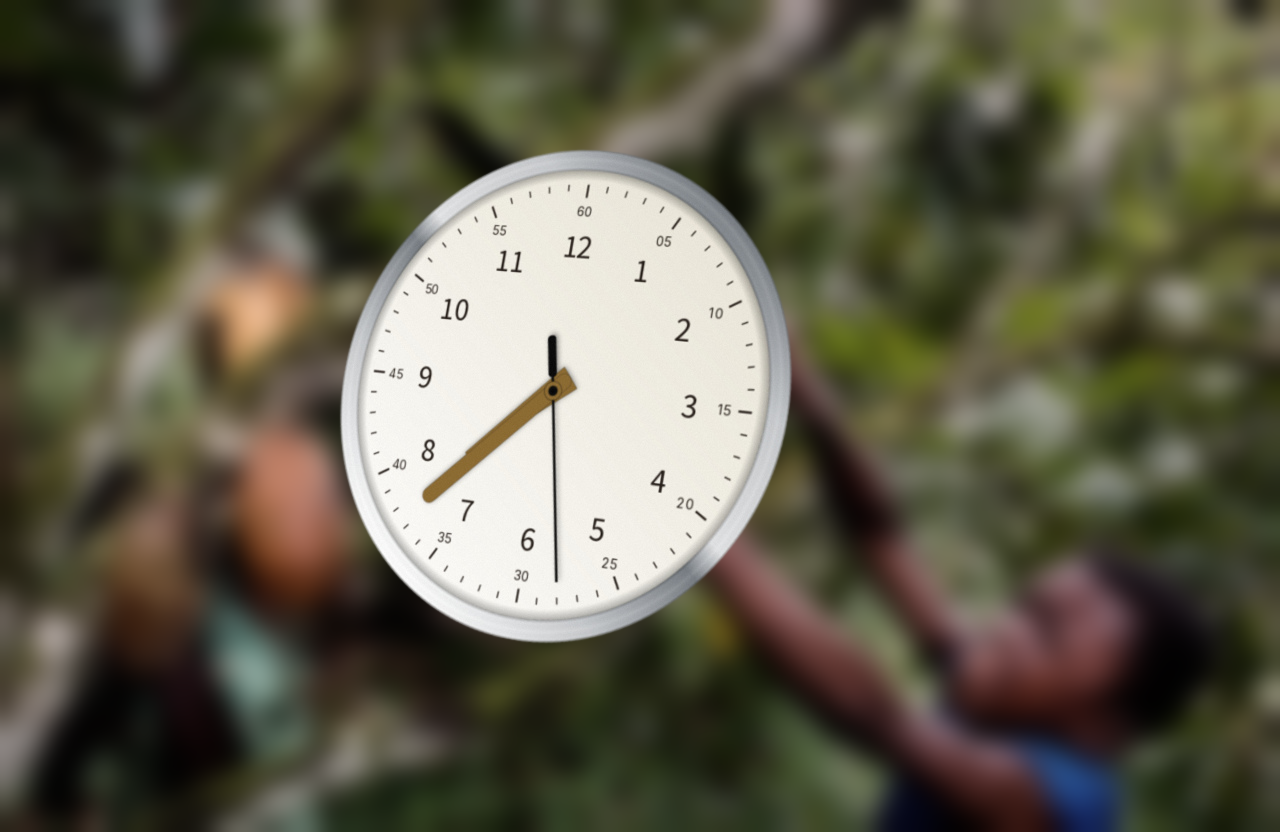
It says 7.37.28
